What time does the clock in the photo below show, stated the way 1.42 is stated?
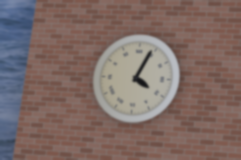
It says 4.04
